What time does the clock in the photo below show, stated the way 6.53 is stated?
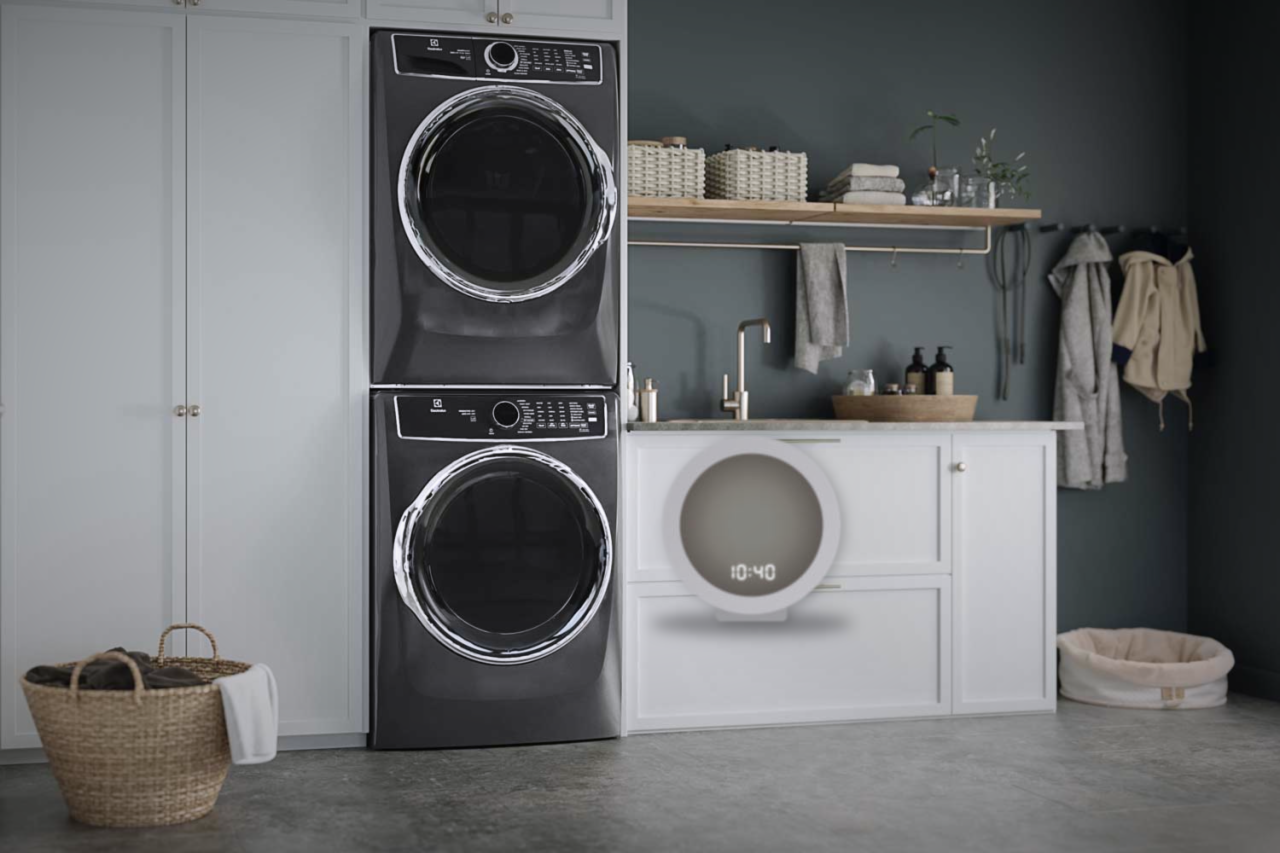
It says 10.40
